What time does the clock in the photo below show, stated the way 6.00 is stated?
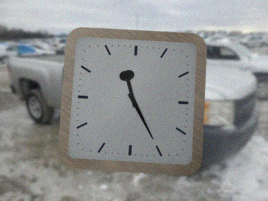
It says 11.25
